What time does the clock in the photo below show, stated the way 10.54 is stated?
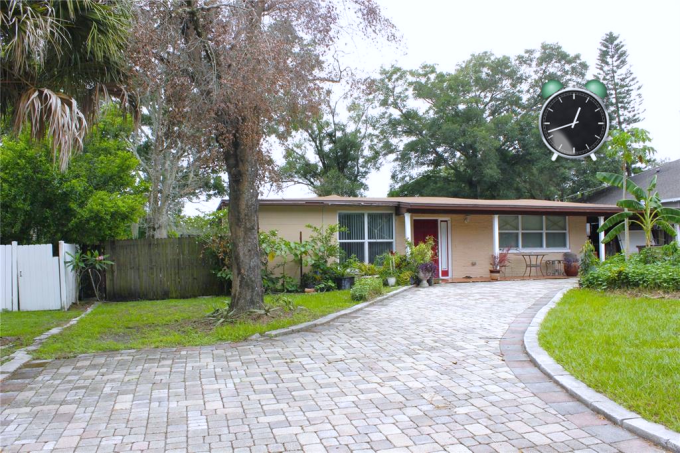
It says 12.42
